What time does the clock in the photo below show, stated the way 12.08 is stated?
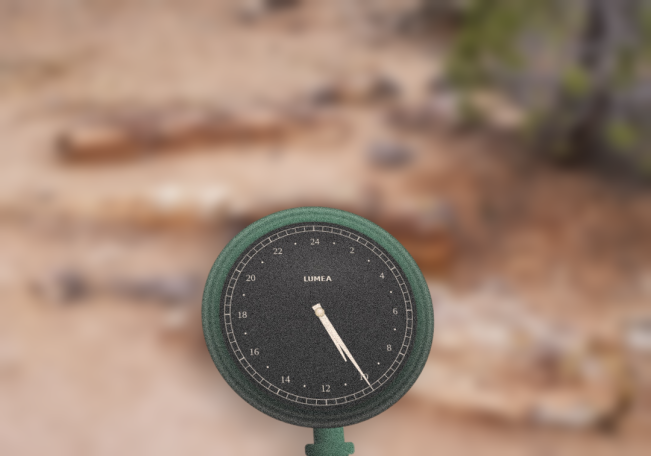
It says 10.25
